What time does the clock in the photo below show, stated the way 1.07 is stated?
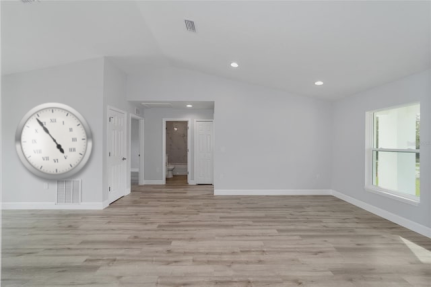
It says 4.54
